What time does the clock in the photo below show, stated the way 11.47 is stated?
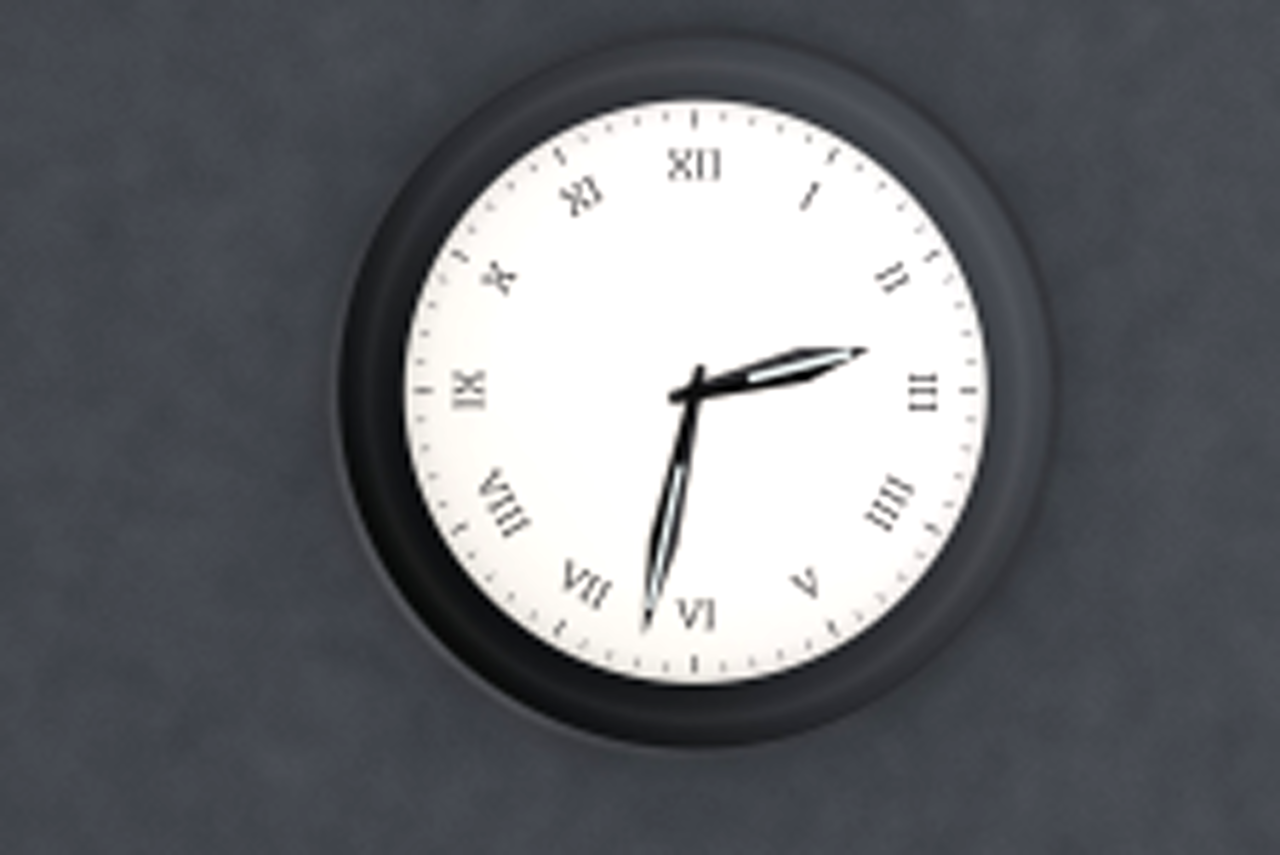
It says 2.32
